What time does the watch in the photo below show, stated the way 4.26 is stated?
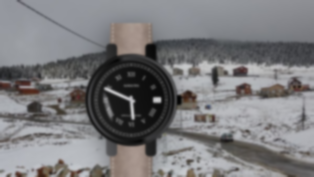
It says 5.49
